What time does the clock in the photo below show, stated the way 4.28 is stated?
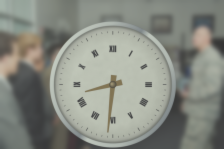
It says 8.31
